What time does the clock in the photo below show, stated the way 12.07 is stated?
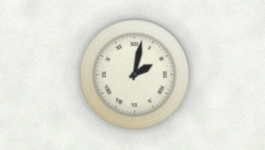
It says 2.02
